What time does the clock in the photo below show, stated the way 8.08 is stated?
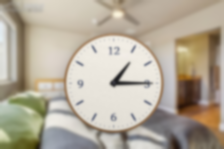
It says 1.15
